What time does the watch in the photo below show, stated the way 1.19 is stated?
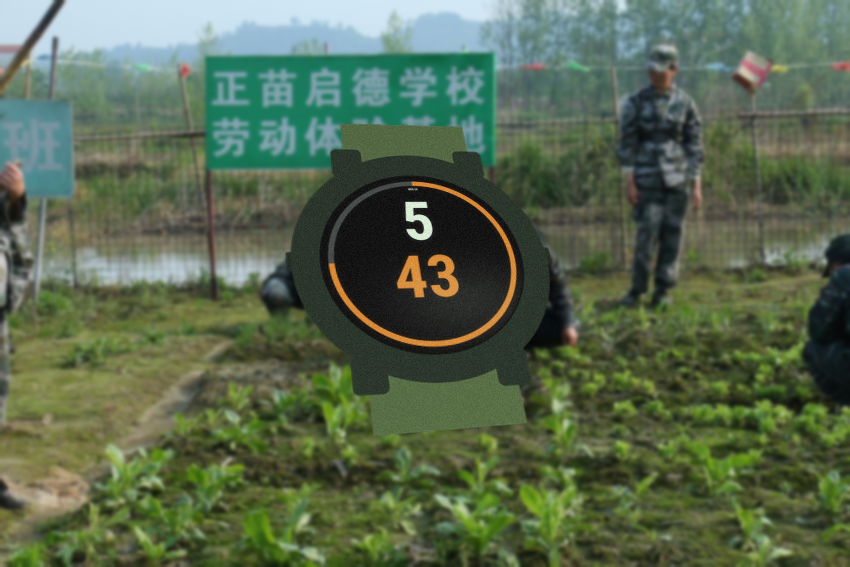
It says 5.43
